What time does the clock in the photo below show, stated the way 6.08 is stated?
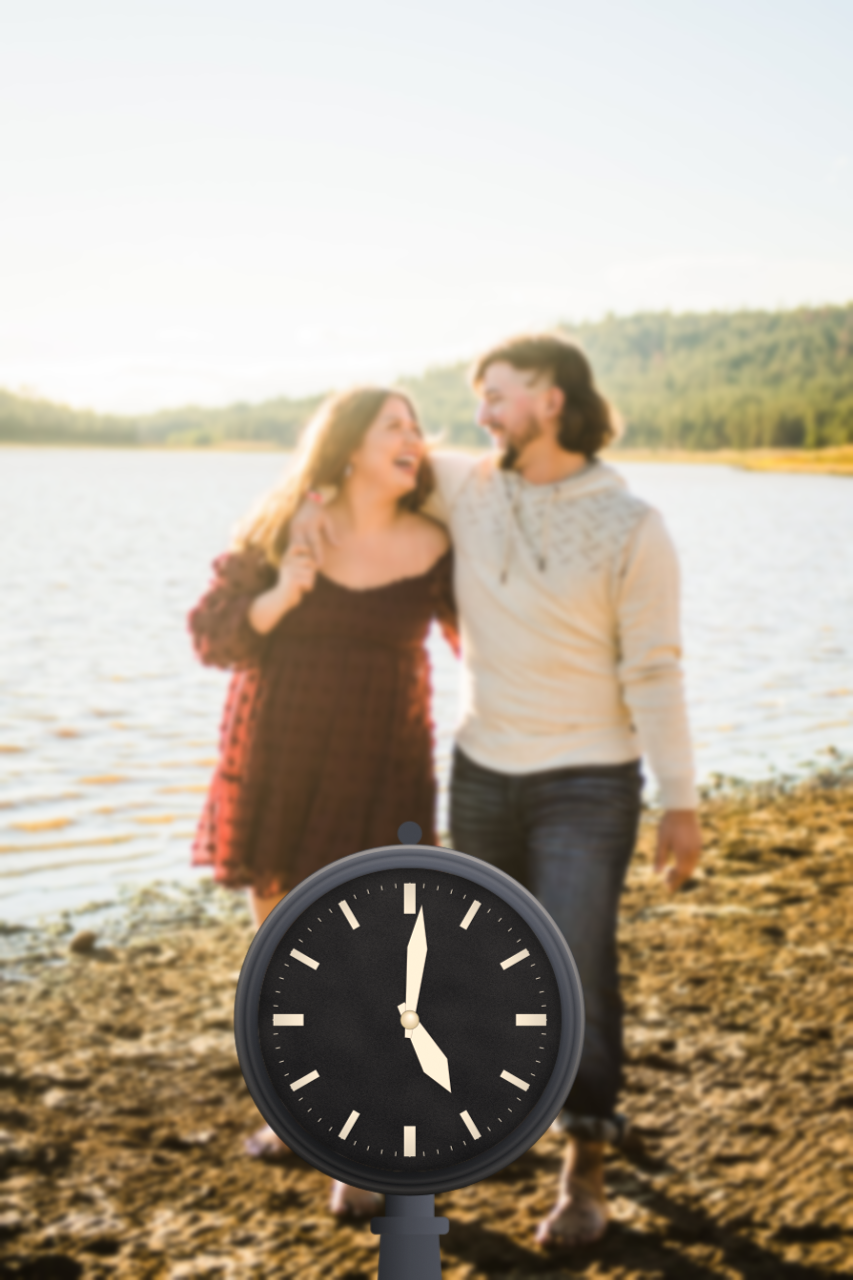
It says 5.01
